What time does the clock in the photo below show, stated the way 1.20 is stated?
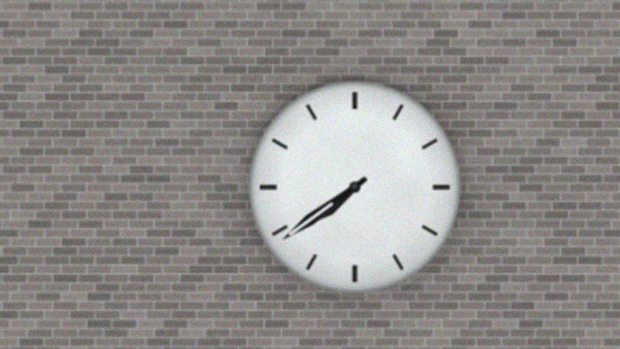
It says 7.39
